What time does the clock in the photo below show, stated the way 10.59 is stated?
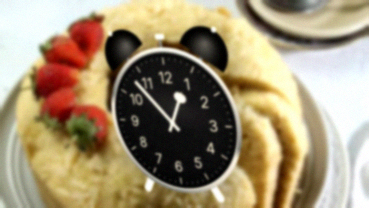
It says 12.53
